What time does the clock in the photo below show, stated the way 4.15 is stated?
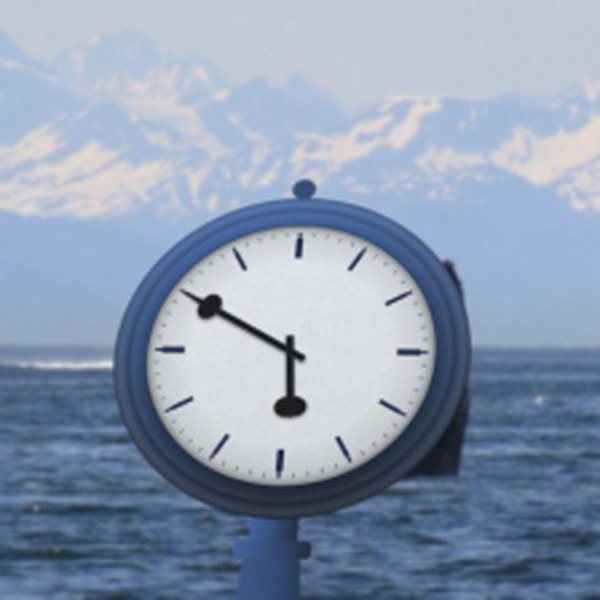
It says 5.50
